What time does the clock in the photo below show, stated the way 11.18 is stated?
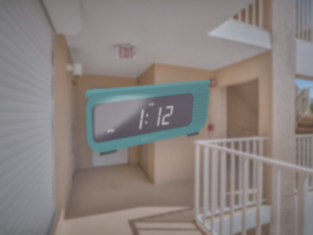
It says 1.12
